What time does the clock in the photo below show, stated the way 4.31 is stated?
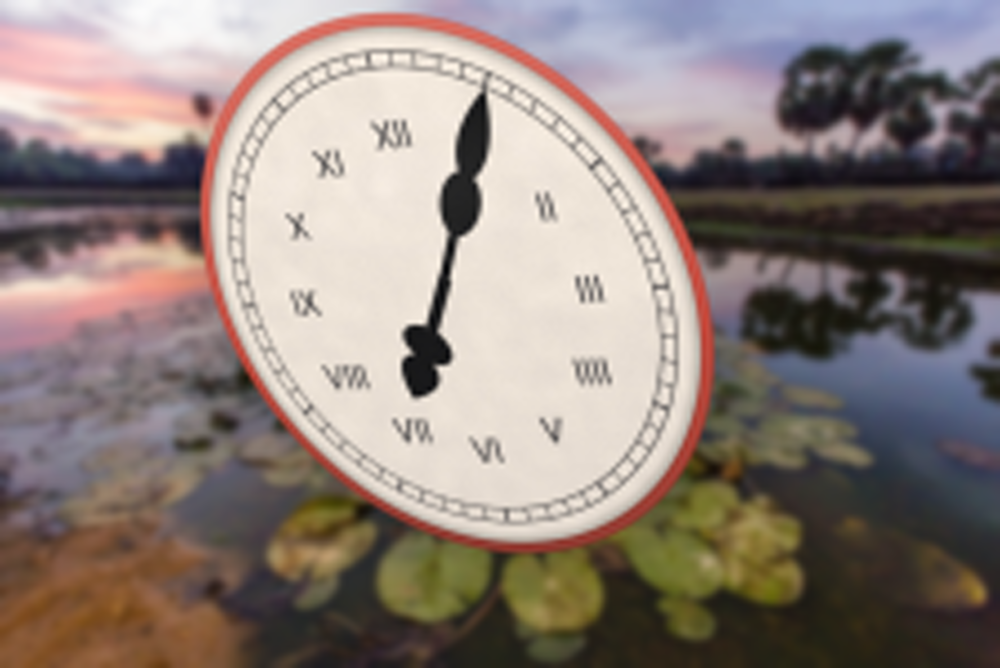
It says 7.05
